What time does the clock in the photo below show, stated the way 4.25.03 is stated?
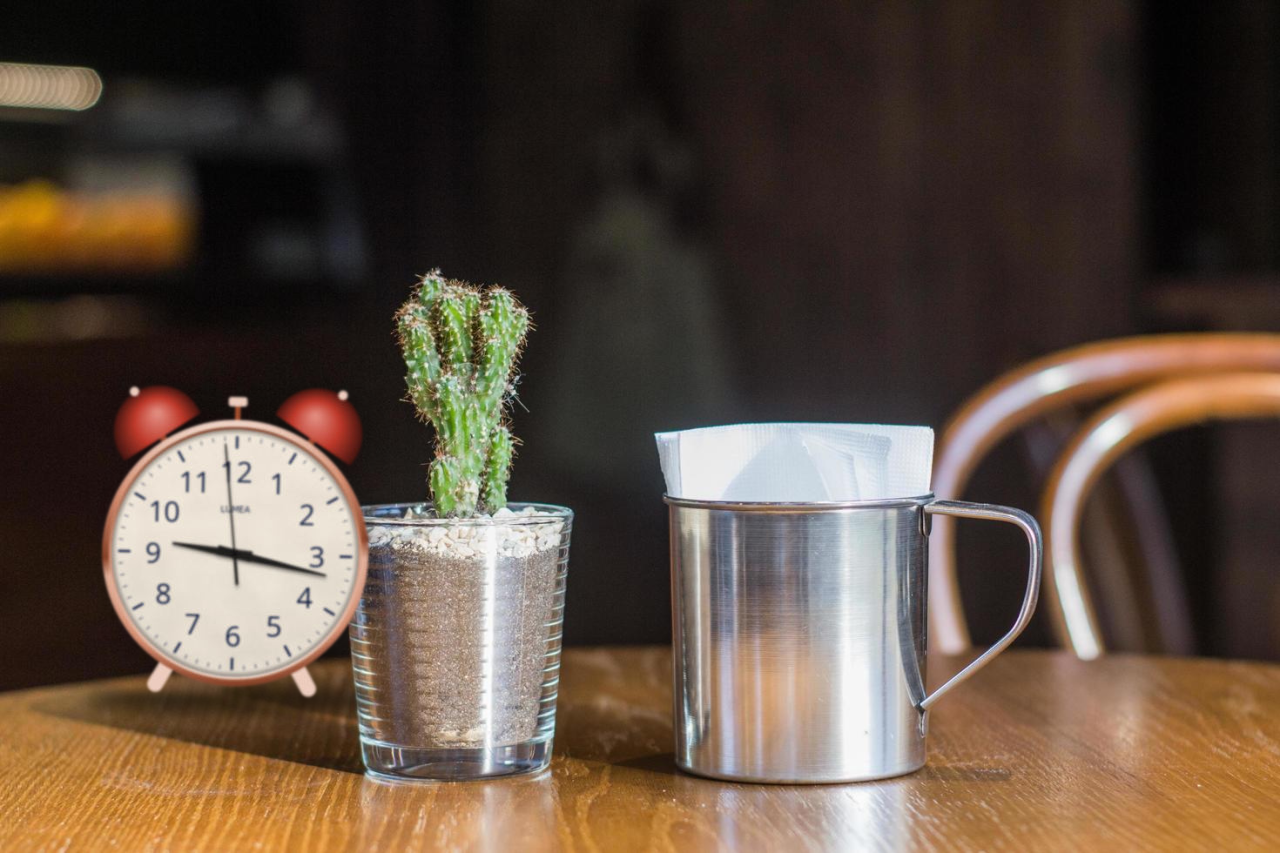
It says 9.16.59
